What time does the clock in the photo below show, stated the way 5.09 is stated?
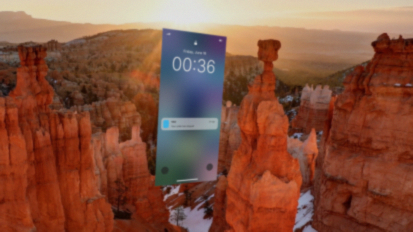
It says 0.36
